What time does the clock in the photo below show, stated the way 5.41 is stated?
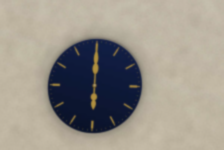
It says 6.00
